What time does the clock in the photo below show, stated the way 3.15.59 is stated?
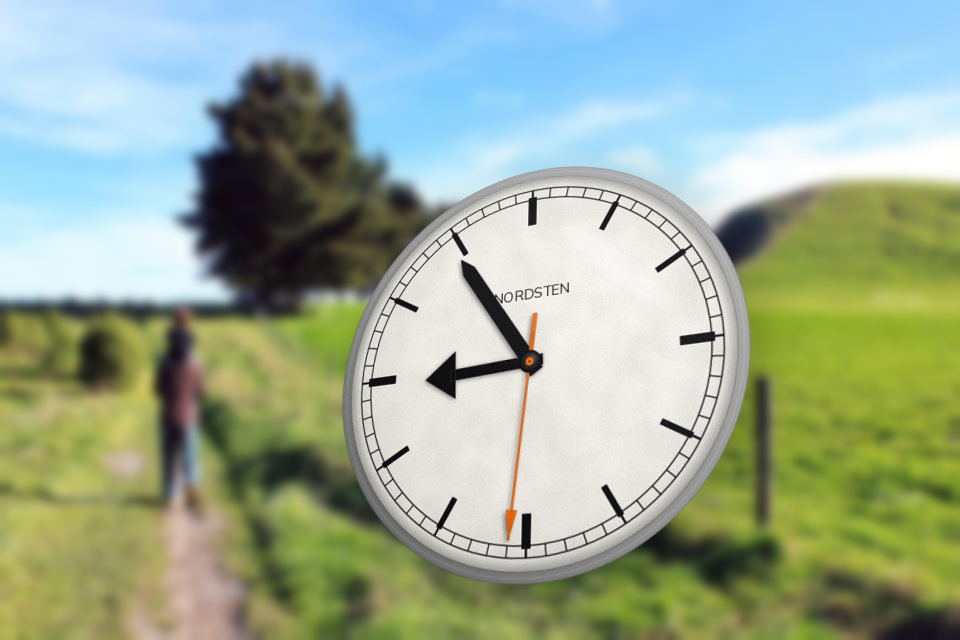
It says 8.54.31
